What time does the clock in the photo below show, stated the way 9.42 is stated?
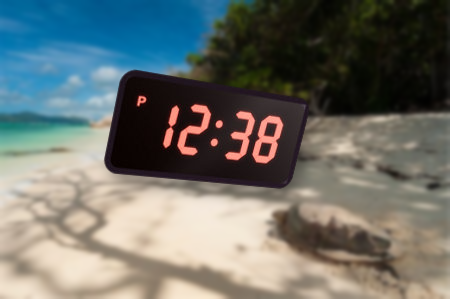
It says 12.38
